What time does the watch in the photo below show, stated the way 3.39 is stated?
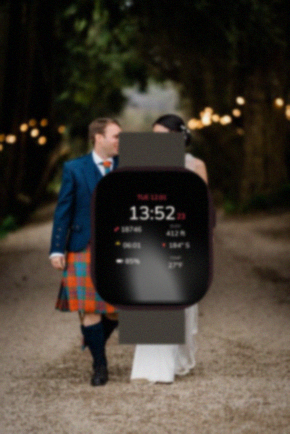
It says 13.52
